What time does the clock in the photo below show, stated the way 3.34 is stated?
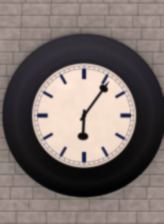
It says 6.06
